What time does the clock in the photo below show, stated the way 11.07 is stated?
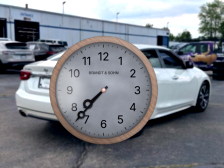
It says 7.37
